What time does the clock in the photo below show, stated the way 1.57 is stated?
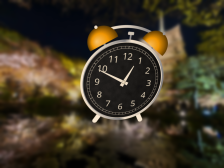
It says 12.49
